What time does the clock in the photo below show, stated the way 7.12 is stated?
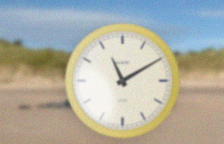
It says 11.10
